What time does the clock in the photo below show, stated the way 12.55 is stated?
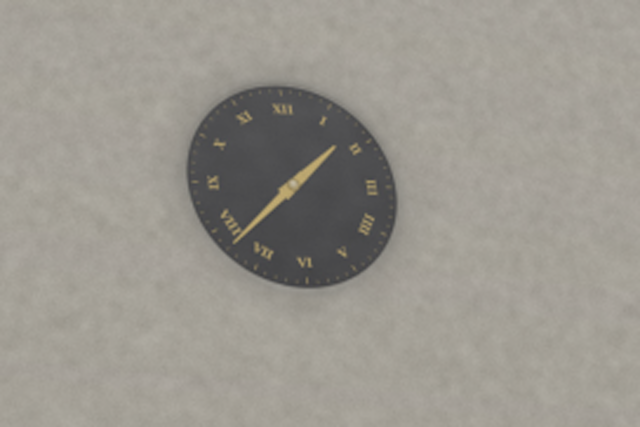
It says 1.38
